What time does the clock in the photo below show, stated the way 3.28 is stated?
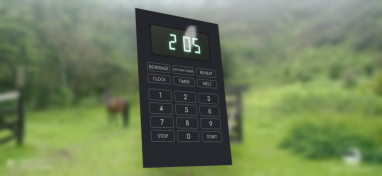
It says 2.05
